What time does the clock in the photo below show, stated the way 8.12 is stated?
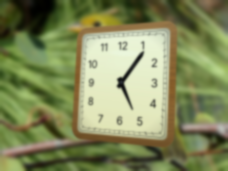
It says 5.06
